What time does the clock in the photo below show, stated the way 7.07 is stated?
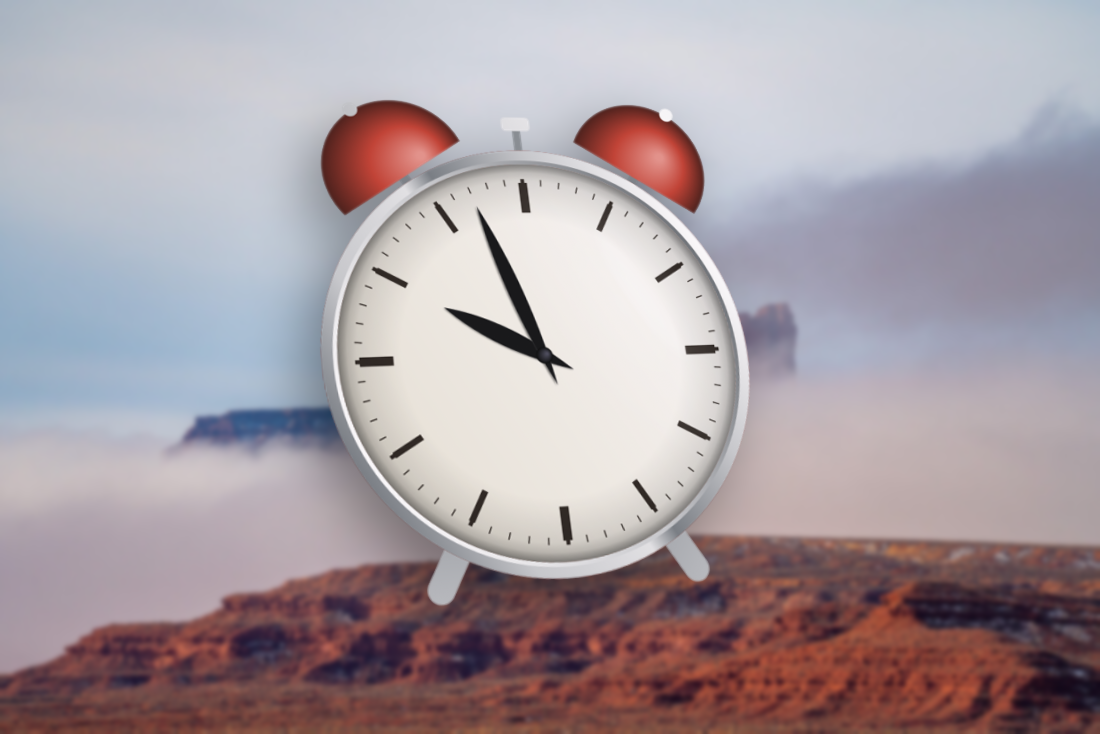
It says 9.57
